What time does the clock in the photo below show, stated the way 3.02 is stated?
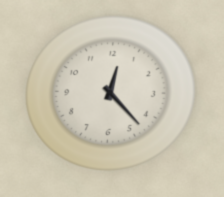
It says 12.23
